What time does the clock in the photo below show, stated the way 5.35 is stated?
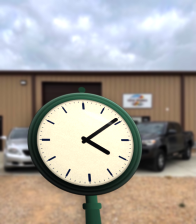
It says 4.09
